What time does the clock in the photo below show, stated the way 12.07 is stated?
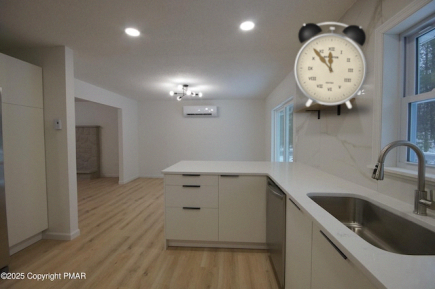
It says 11.53
